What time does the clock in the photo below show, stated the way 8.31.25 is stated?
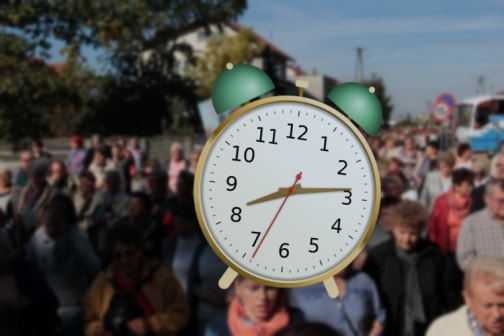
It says 8.13.34
